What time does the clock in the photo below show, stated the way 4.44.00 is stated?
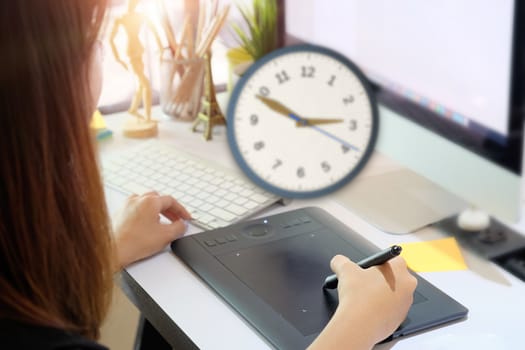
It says 2.49.19
